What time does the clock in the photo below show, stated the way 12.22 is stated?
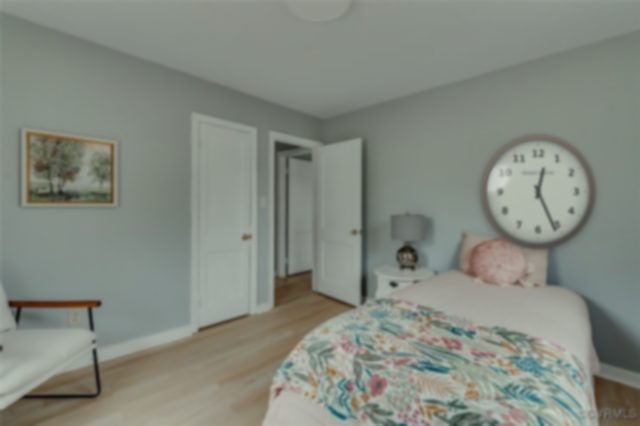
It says 12.26
